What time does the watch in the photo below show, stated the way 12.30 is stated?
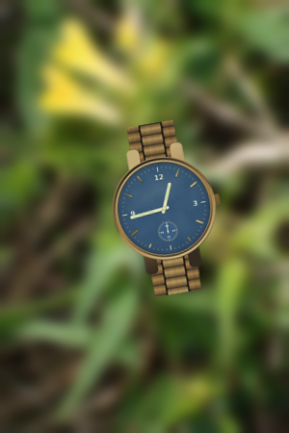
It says 12.44
